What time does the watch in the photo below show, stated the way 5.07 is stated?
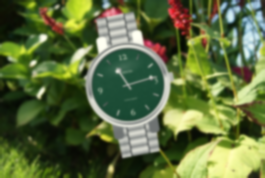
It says 11.14
